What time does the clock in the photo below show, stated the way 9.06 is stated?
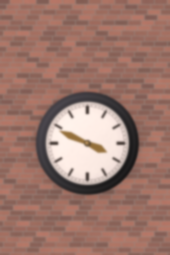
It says 3.49
